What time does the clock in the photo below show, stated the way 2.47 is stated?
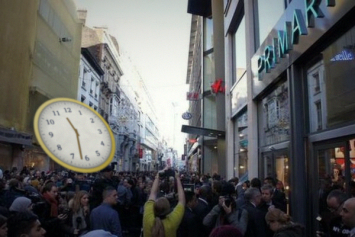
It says 11.32
